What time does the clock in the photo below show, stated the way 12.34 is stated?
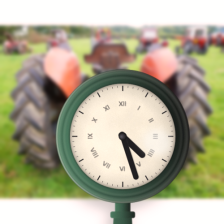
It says 4.27
